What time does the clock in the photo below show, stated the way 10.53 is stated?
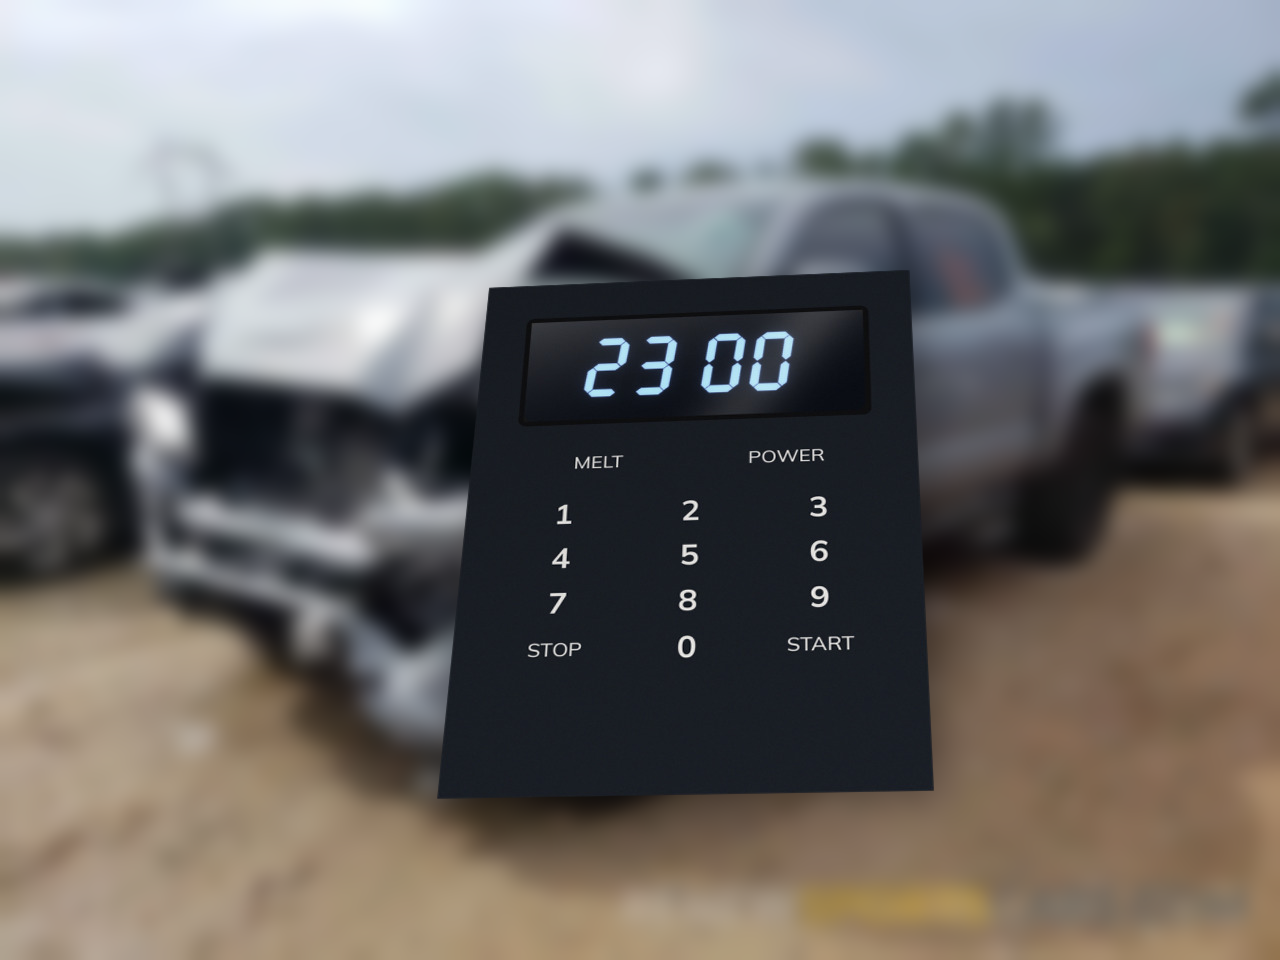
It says 23.00
